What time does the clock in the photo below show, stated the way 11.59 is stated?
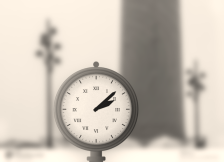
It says 2.08
